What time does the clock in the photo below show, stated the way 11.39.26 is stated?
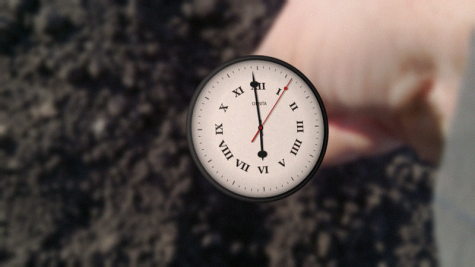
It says 5.59.06
